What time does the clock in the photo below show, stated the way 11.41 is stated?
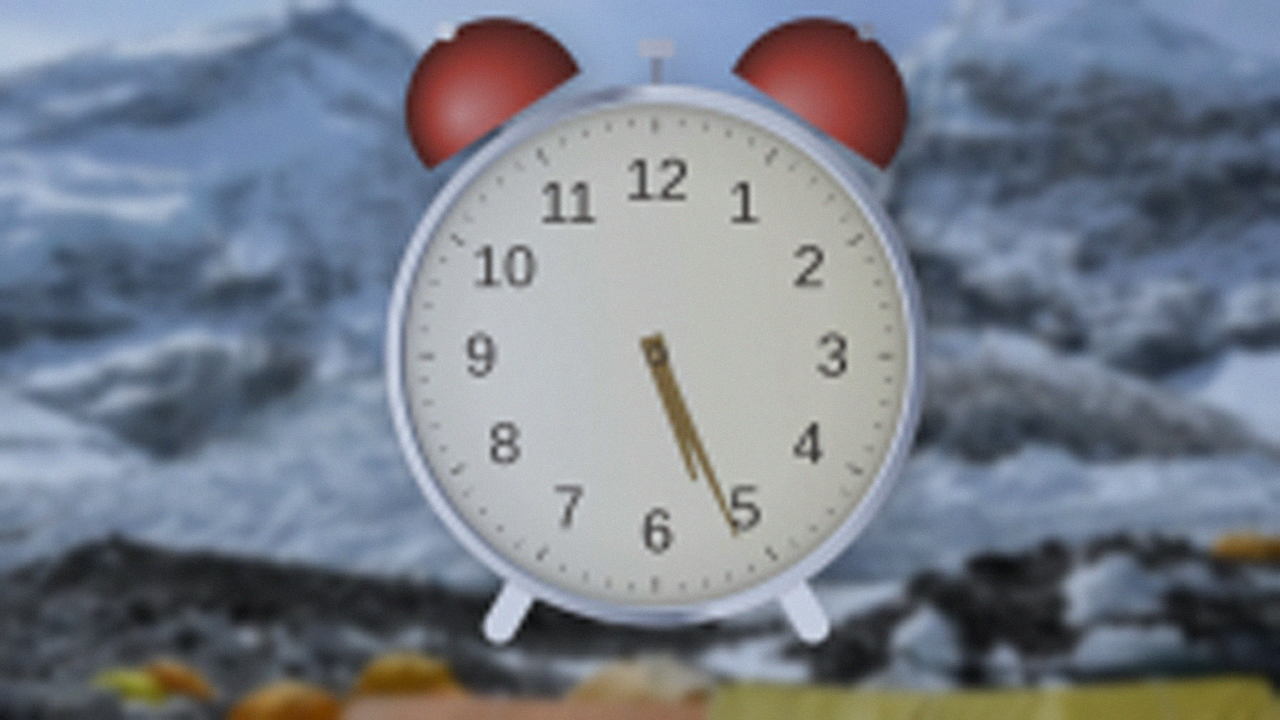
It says 5.26
